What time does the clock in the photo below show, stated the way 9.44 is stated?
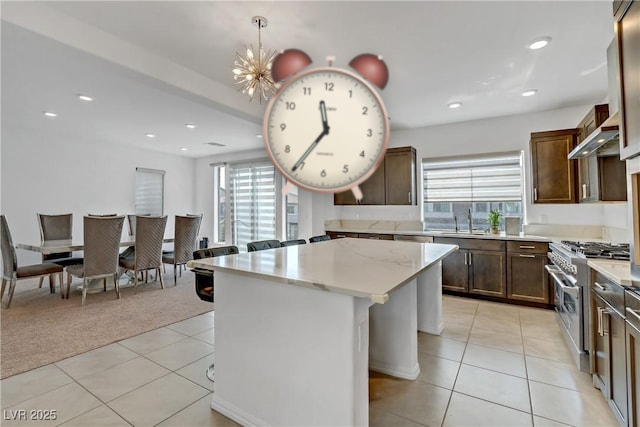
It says 11.36
